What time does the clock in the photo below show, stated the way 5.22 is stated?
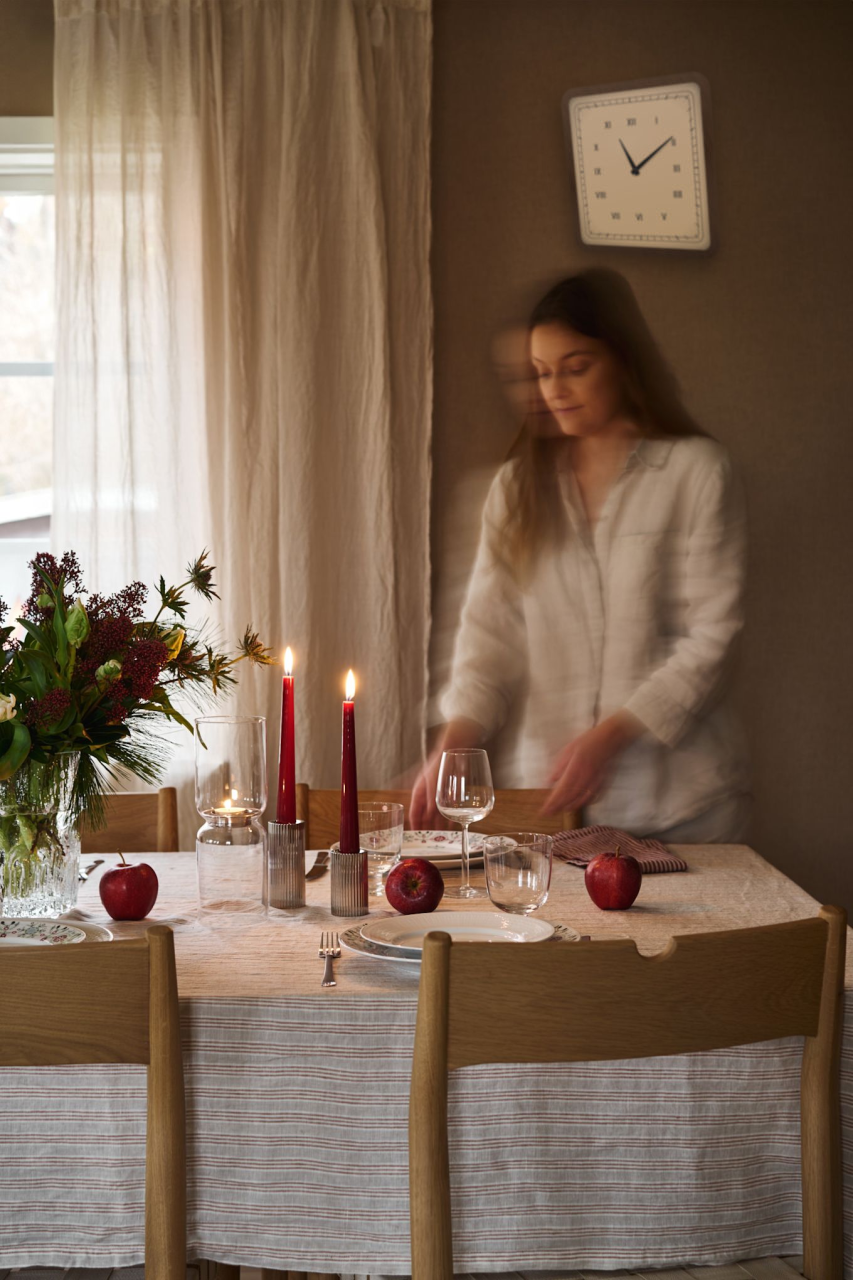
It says 11.09
